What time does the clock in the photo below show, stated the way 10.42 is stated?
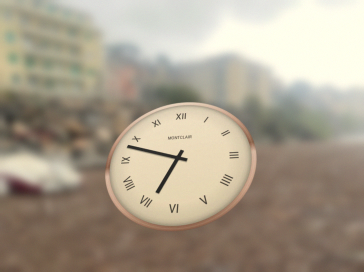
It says 6.48
